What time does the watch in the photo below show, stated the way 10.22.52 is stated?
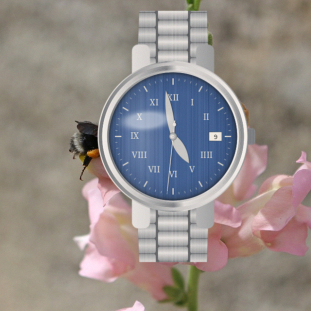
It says 4.58.31
